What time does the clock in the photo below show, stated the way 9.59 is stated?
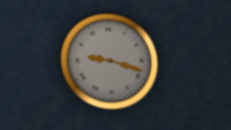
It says 9.18
